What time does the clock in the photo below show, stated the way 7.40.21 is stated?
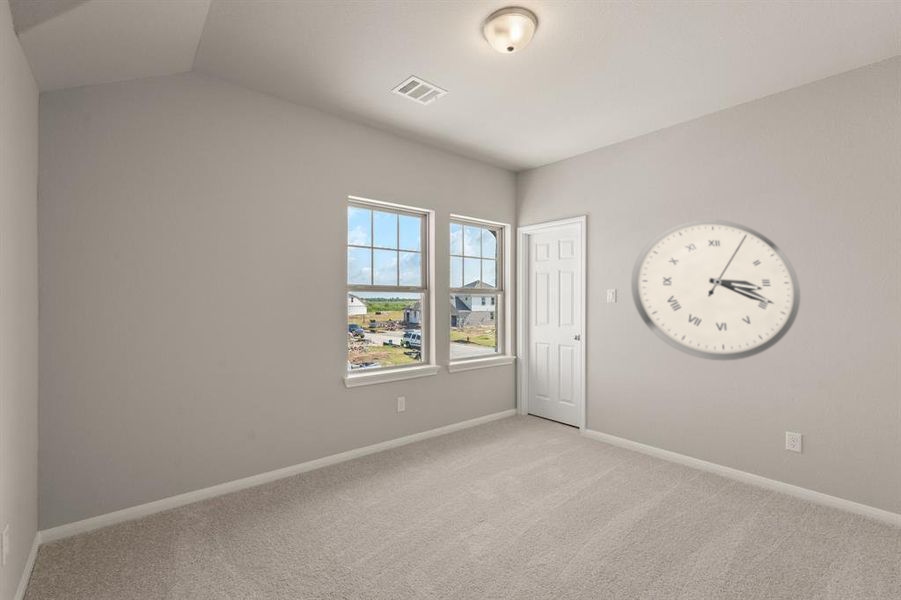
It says 3.19.05
